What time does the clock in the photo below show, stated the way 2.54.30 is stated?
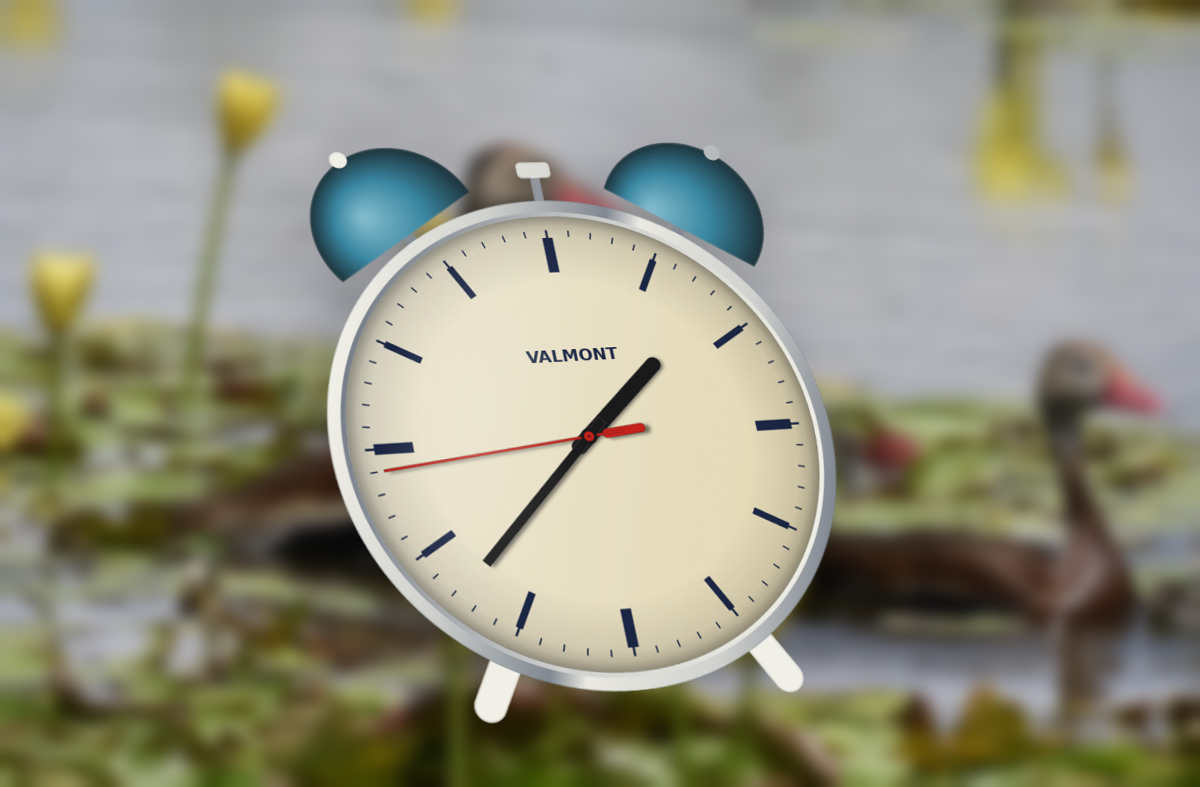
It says 1.37.44
